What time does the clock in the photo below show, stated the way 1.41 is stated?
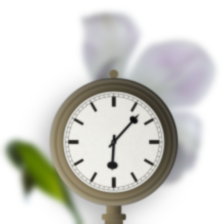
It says 6.07
